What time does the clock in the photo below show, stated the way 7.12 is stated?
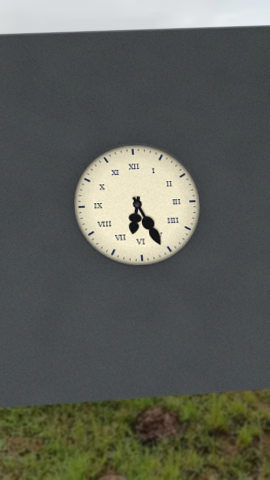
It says 6.26
